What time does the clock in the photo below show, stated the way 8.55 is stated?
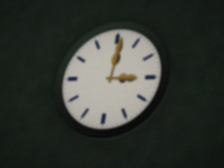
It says 3.01
